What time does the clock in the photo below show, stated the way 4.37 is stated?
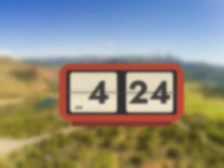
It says 4.24
